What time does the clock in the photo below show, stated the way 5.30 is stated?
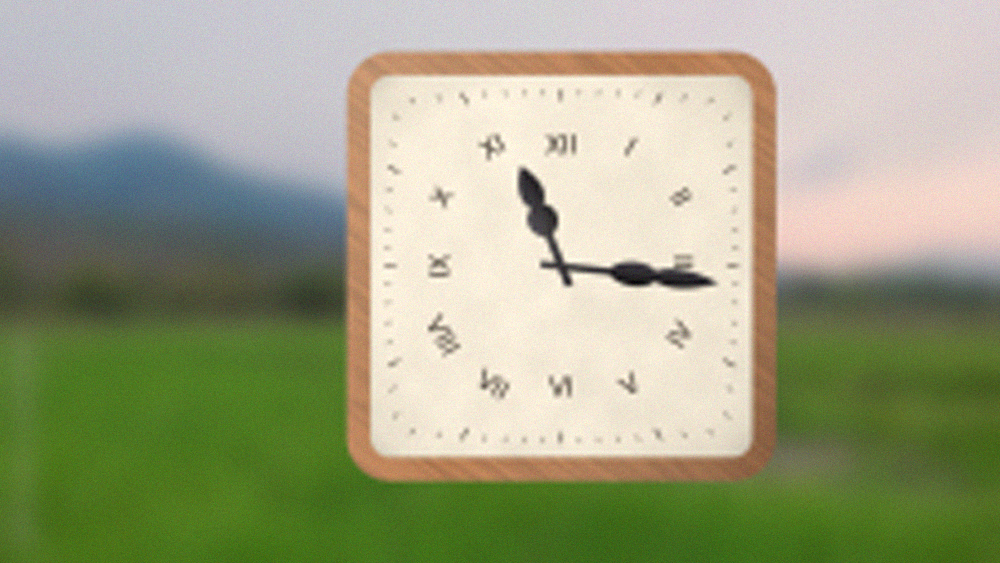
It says 11.16
